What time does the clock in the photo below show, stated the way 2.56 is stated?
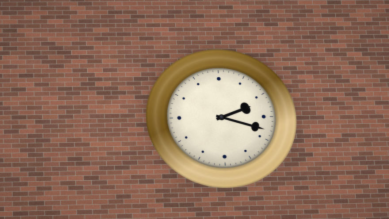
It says 2.18
